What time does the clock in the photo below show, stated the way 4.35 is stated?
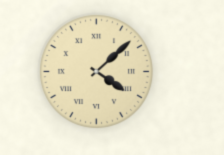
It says 4.08
